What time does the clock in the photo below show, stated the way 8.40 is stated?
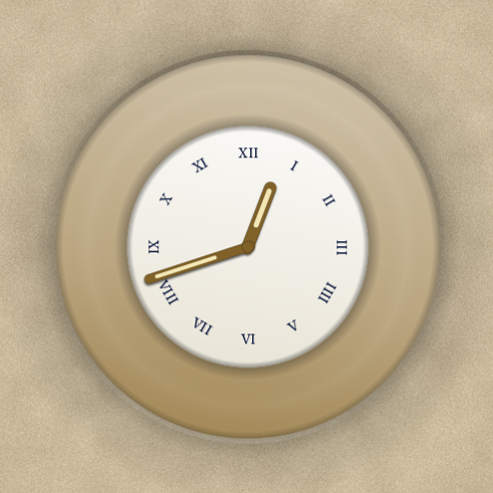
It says 12.42
